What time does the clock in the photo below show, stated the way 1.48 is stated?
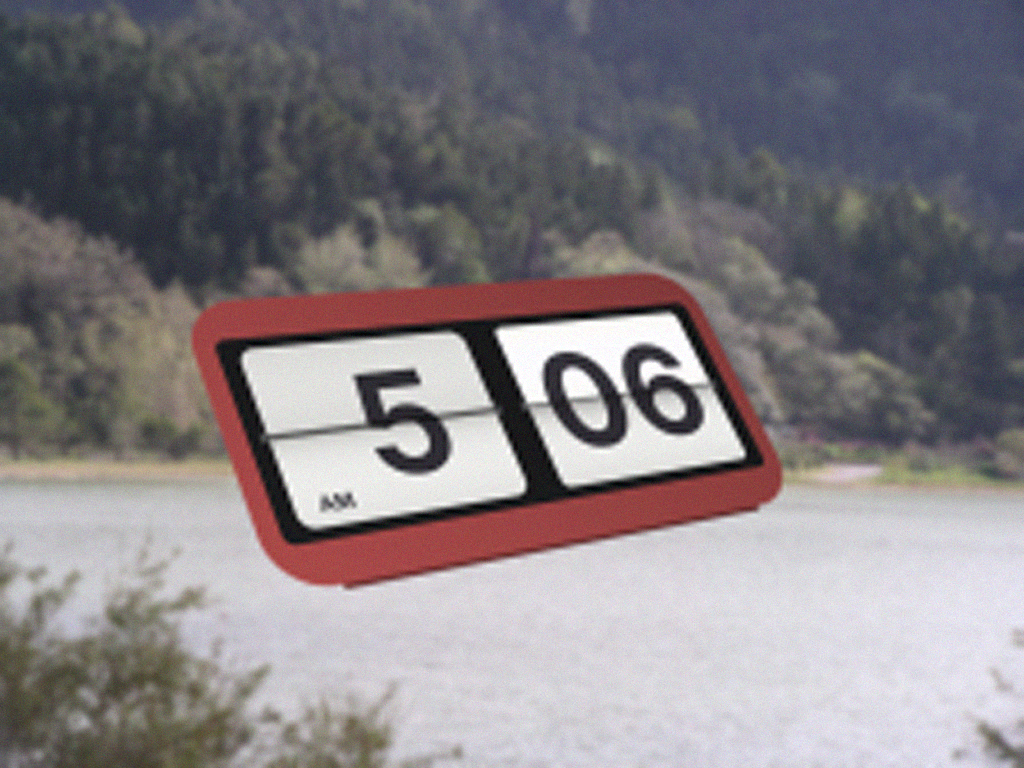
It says 5.06
